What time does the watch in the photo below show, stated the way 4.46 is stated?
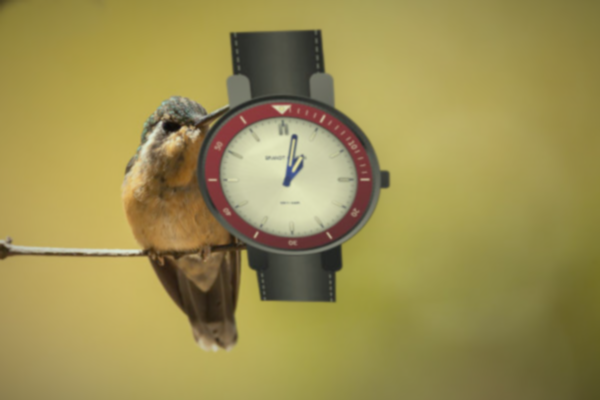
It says 1.02
